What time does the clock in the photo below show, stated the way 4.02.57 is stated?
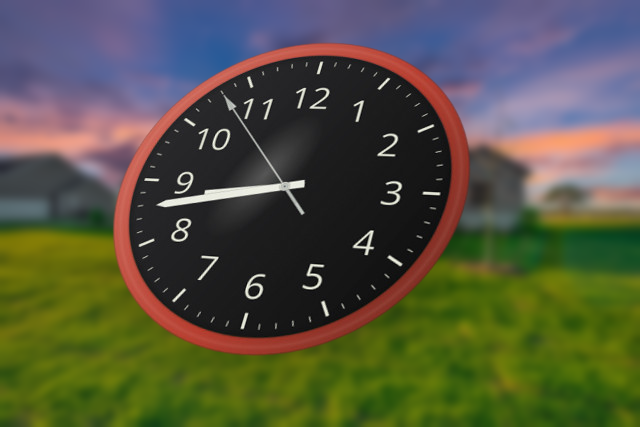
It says 8.42.53
